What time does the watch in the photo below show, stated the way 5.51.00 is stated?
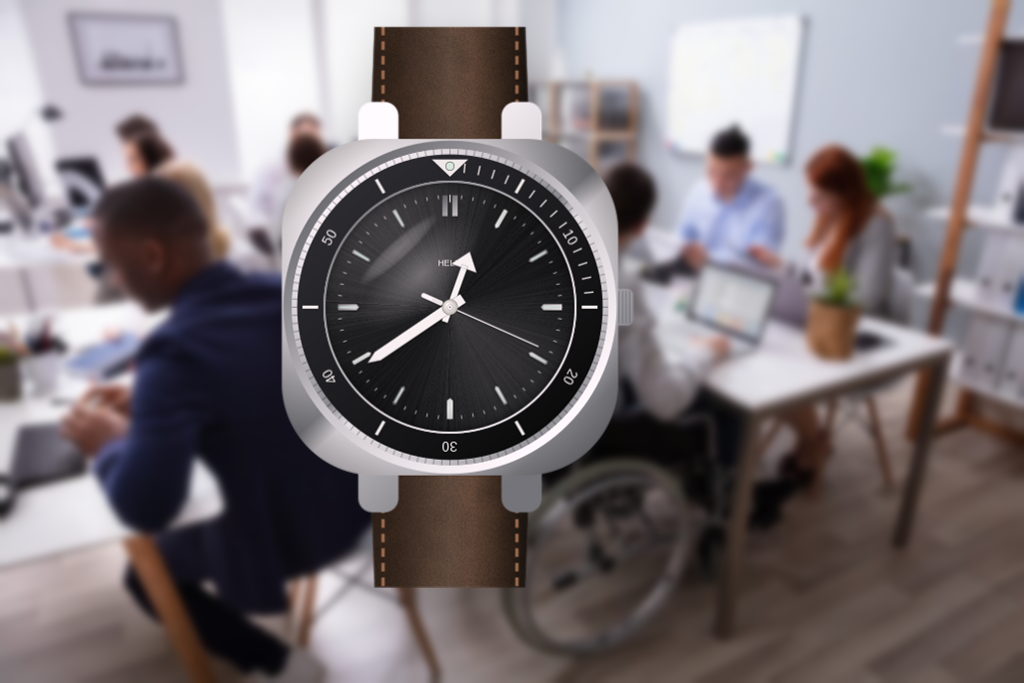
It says 12.39.19
